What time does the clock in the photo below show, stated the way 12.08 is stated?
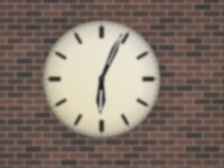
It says 6.04
